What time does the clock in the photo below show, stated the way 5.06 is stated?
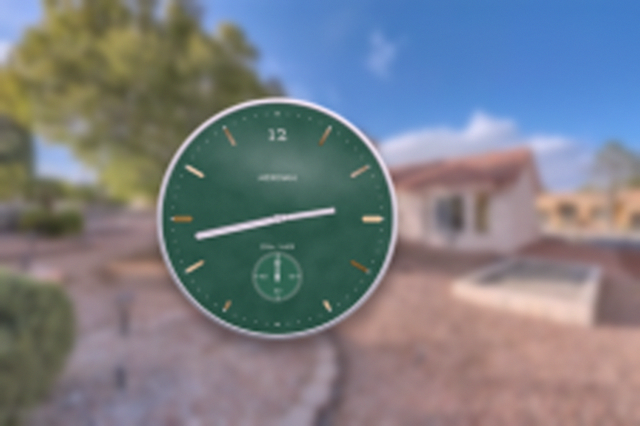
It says 2.43
